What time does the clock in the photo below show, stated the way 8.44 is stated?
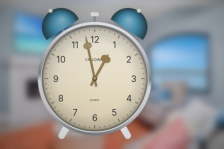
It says 12.58
